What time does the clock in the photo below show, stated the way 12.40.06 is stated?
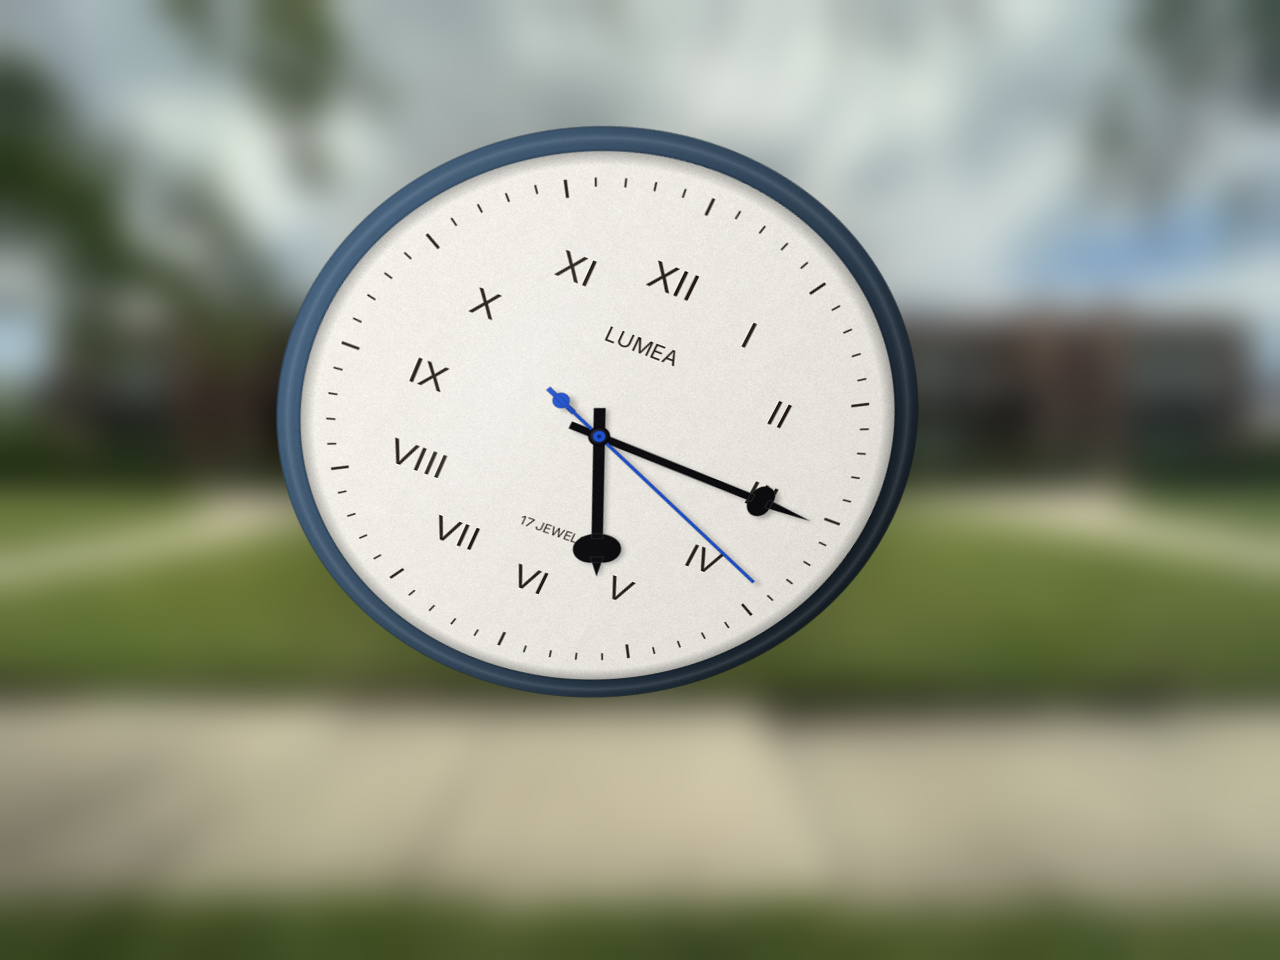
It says 5.15.19
